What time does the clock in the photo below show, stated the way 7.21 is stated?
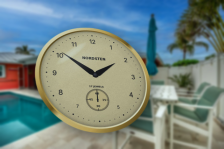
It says 1.51
